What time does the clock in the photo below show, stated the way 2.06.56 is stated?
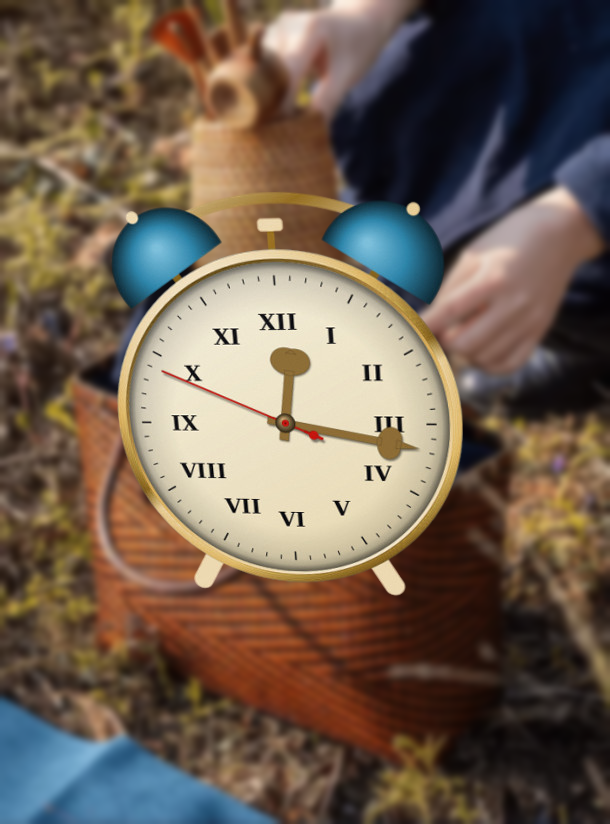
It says 12.16.49
